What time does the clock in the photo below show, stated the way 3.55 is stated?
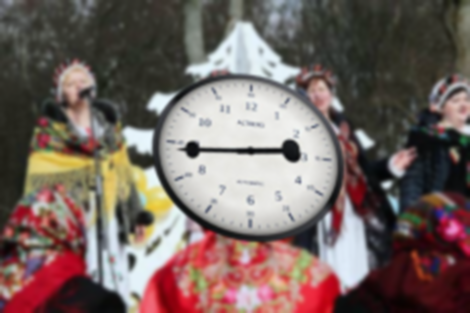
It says 2.44
